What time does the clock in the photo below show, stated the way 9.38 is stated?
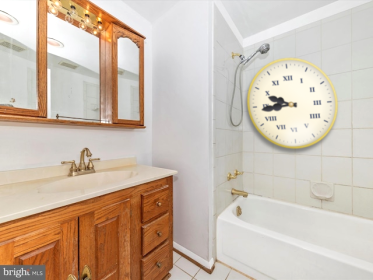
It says 9.44
